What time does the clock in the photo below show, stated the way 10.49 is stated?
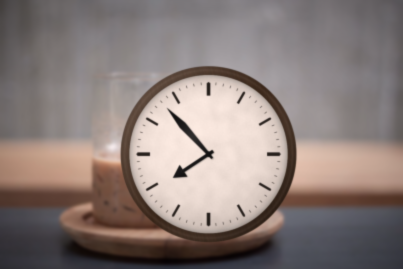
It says 7.53
